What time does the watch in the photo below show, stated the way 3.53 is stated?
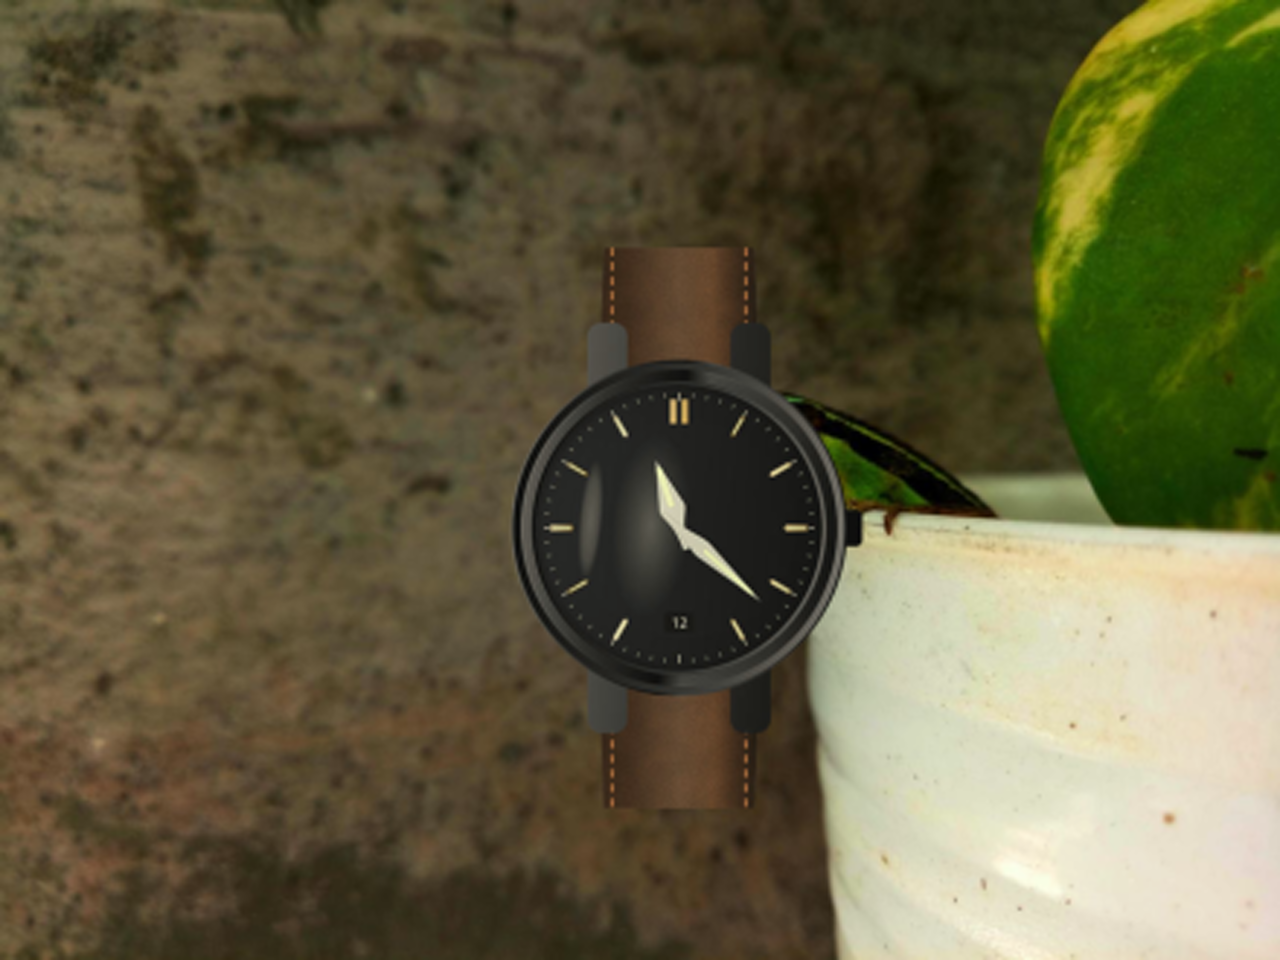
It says 11.22
